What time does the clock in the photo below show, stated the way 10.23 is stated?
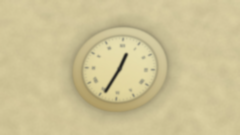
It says 12.34
